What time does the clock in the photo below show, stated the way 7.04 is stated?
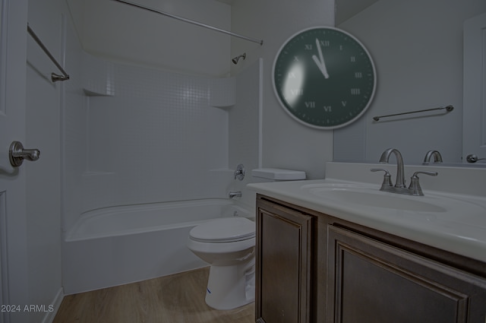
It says 10.58
